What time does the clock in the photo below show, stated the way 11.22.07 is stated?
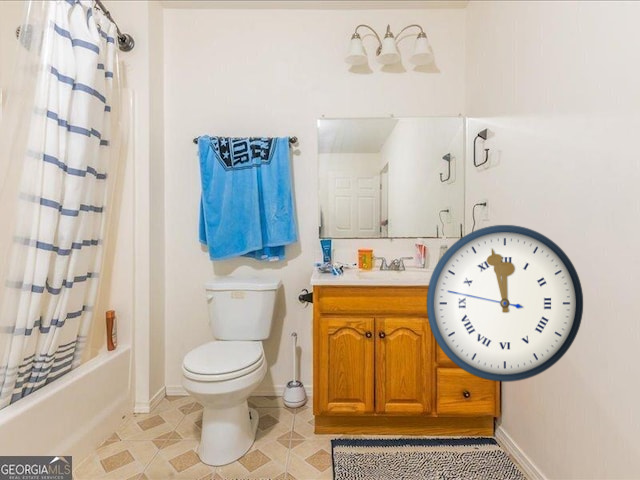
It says 11.57.47
